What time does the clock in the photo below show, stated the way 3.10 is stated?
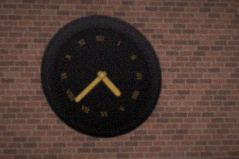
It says 4.38
